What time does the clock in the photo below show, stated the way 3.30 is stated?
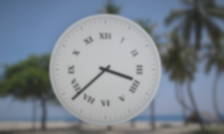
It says 3.38
